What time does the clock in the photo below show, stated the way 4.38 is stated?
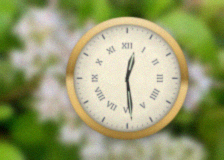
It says 12.29
